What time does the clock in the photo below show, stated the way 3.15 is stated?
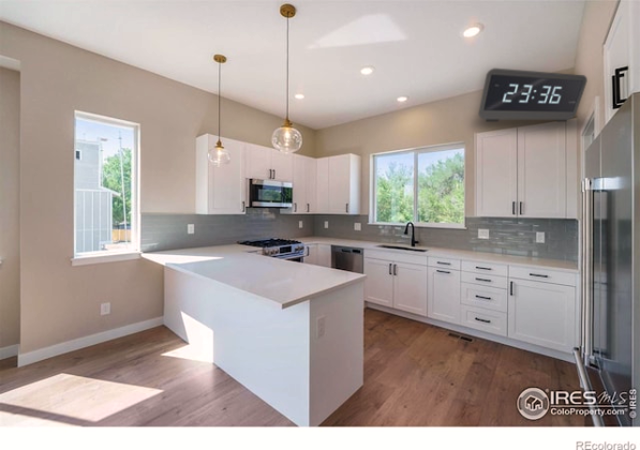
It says 23.36
